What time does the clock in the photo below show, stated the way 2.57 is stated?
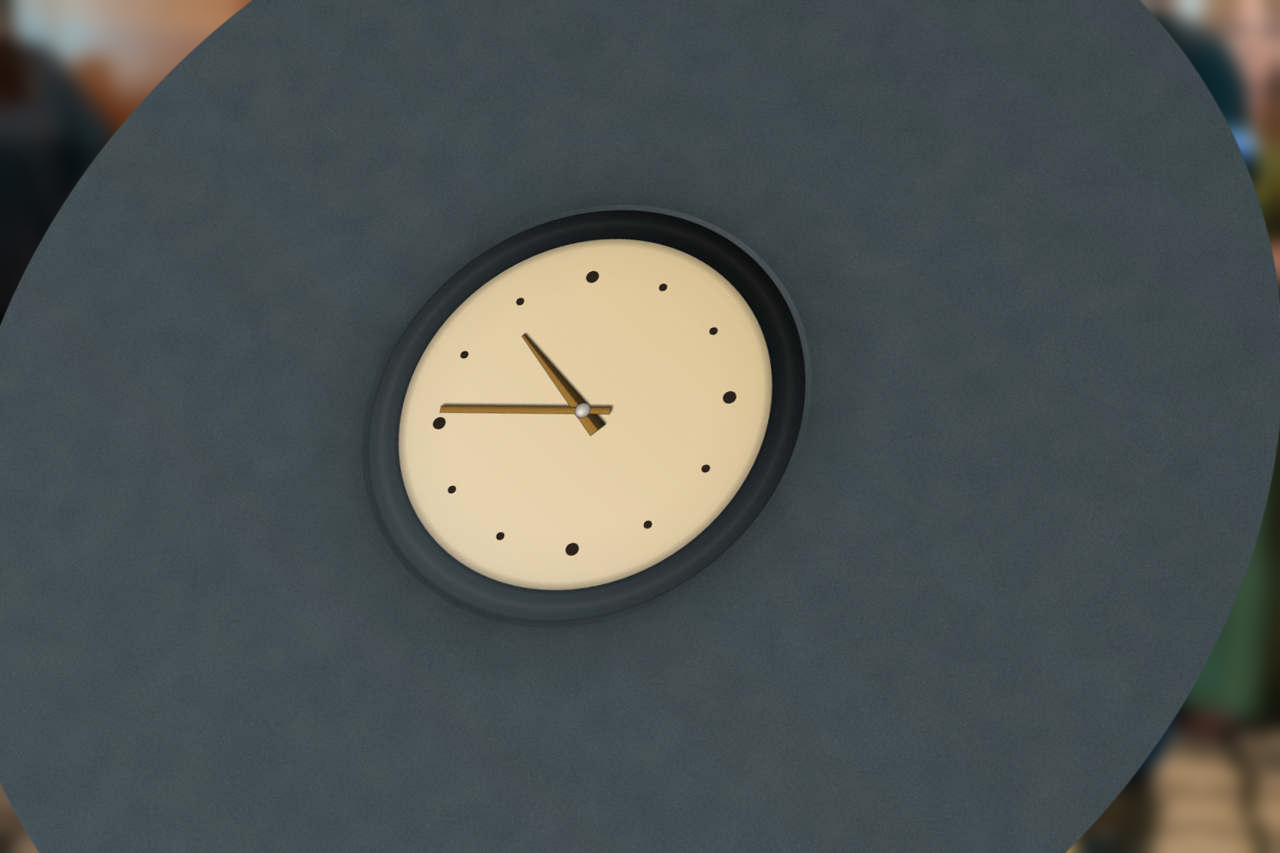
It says 10.46
